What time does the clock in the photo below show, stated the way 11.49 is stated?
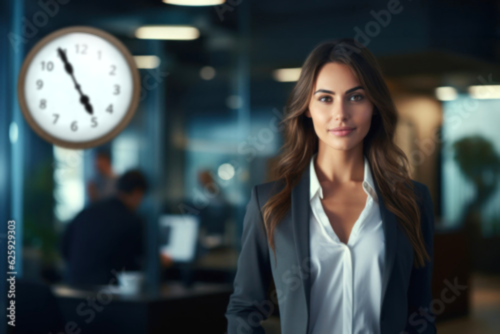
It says 4.55
